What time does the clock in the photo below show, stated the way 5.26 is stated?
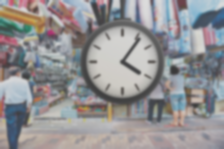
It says 4.06
